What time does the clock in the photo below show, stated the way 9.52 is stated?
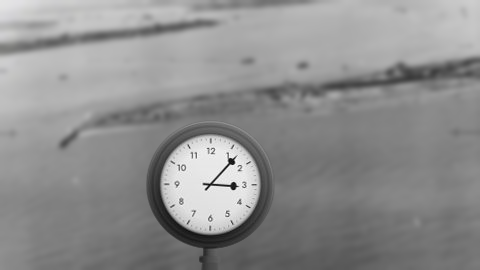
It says 3.07
